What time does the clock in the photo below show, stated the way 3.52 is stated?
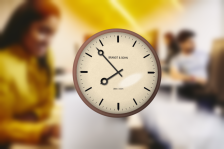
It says 7.53
